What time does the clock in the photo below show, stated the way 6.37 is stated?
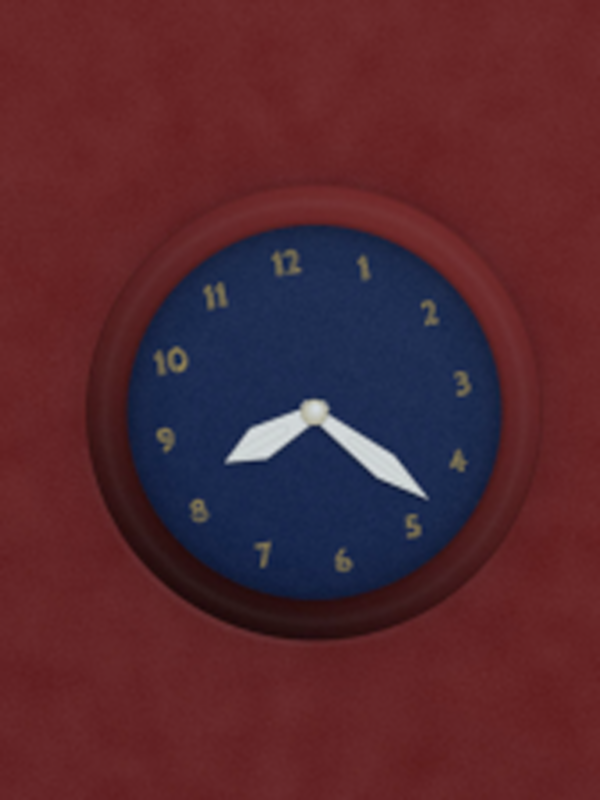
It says 8.23
